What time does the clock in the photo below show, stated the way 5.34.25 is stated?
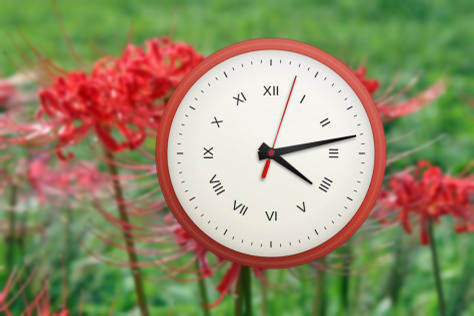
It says 4.13.03
